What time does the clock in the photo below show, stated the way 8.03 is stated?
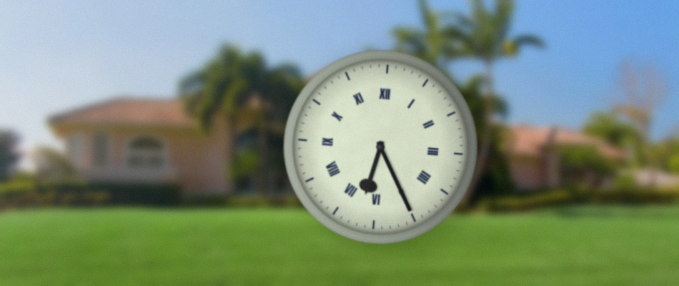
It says 6.25
